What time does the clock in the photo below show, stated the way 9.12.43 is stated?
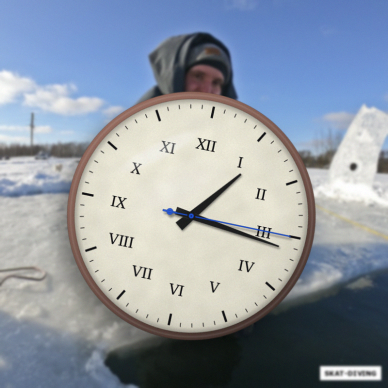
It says 1.16.15
